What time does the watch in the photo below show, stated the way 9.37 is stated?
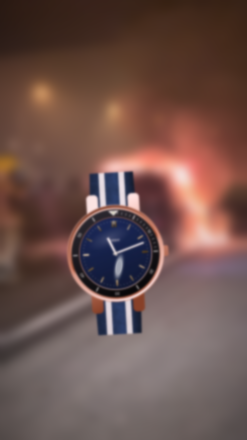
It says 11.12
